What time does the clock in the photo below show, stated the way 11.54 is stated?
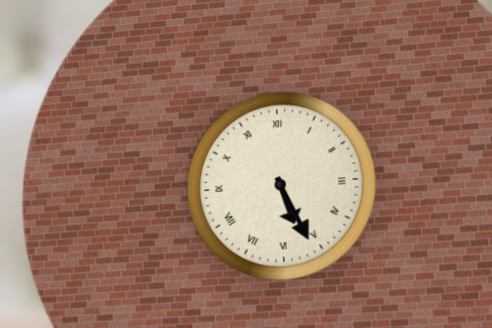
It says 5.26
